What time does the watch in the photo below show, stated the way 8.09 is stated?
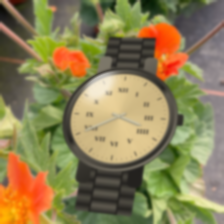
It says 3.40
